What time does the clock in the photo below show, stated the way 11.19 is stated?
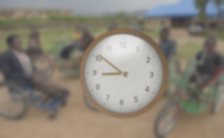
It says 8.51
